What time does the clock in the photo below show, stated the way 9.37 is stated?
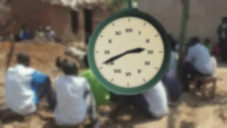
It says 2.41
